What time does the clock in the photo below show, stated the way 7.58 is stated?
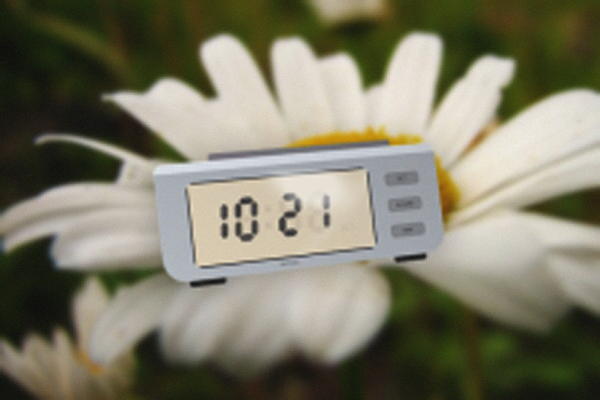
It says 10.21
